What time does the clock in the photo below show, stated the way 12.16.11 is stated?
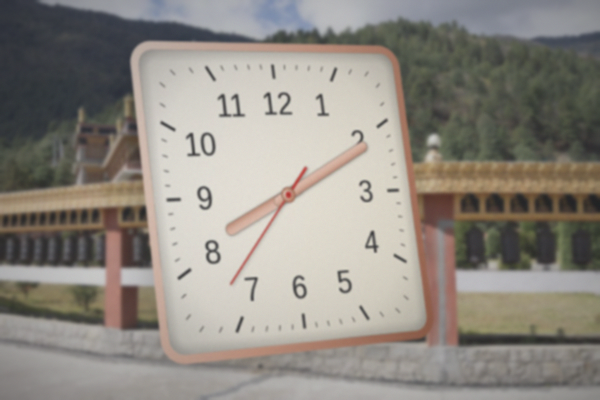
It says 8.10.37
